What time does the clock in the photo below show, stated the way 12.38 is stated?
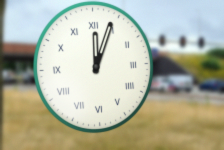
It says 12.04
